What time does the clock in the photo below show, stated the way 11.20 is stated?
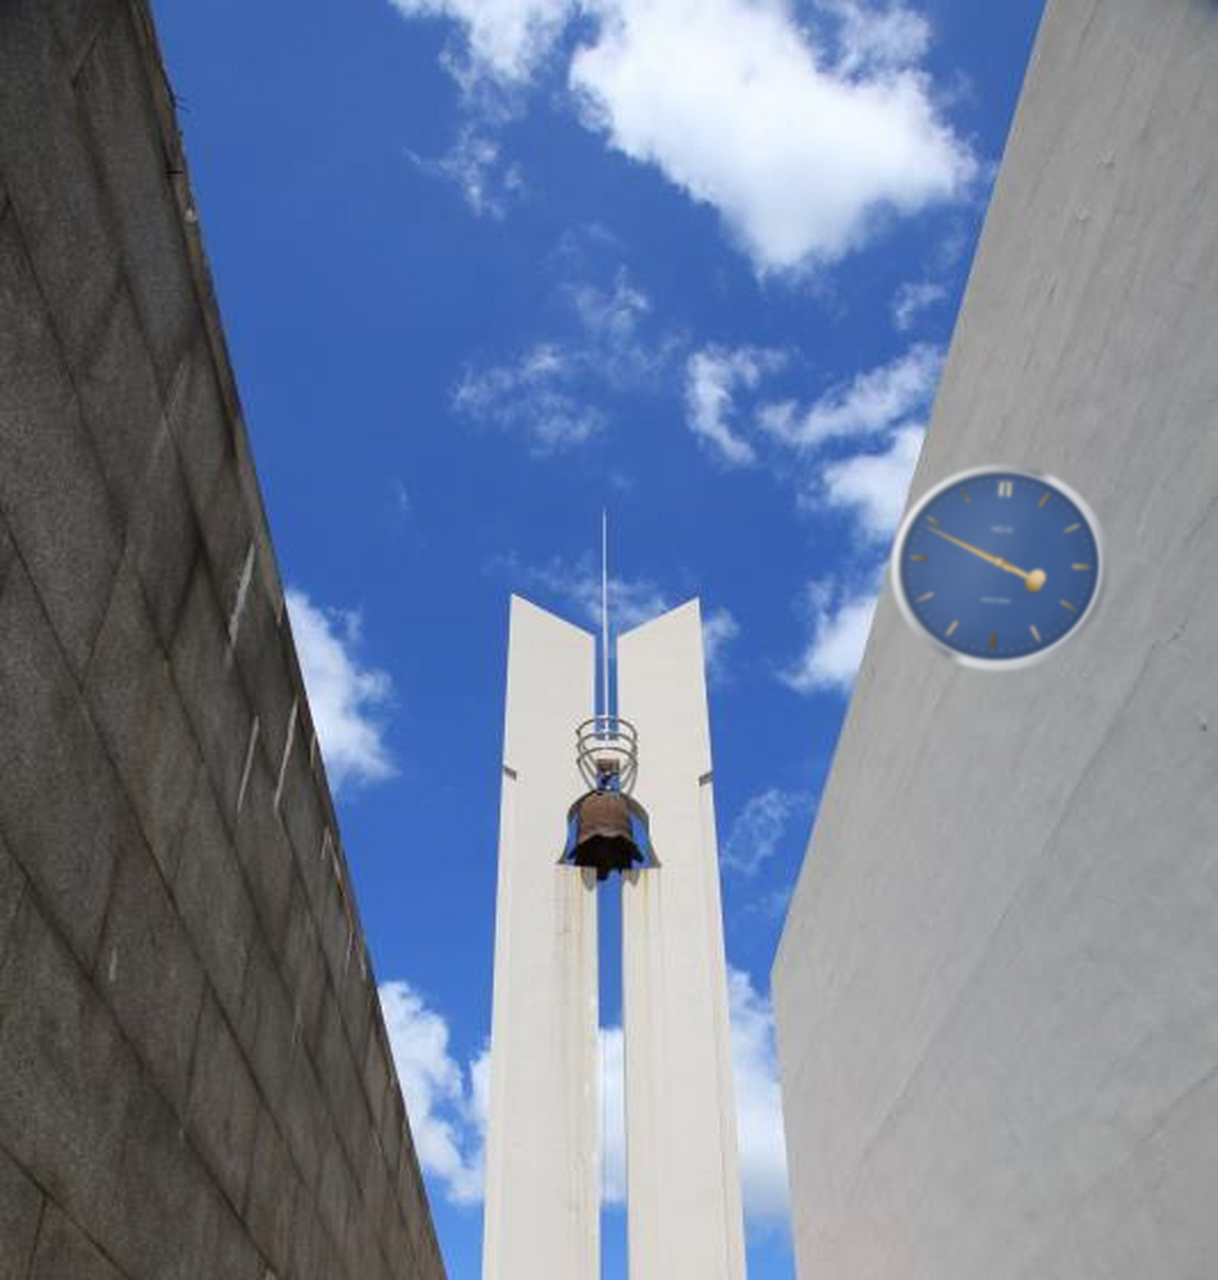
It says 3.49
